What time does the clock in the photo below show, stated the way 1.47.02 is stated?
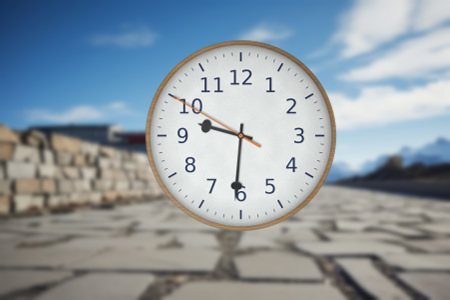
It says 9.30.50
